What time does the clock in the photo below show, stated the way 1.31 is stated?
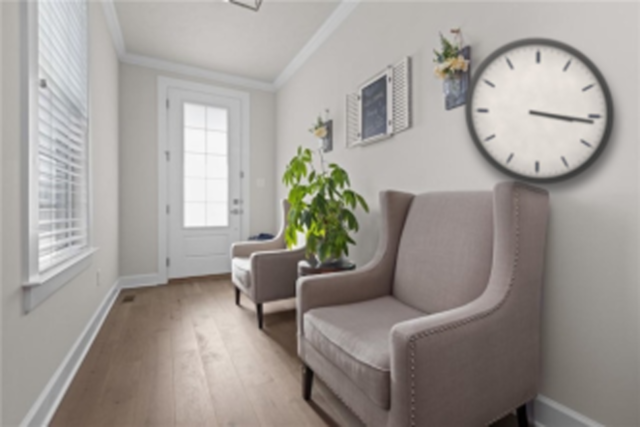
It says 3.16
